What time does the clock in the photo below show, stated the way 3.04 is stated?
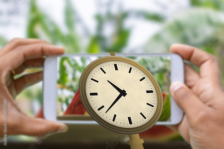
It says 10.38
